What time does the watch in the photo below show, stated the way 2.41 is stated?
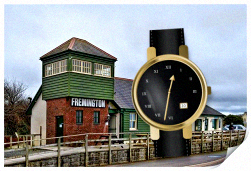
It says 12.32
